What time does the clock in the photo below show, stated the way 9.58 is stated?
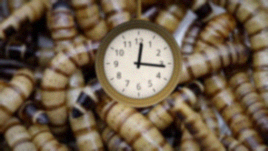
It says 12.16
